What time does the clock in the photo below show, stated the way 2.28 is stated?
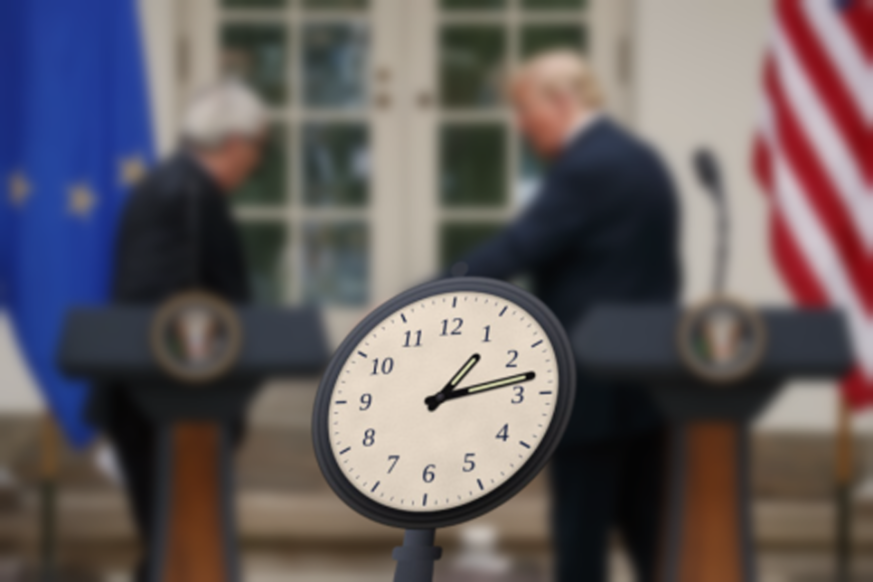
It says 1.13
